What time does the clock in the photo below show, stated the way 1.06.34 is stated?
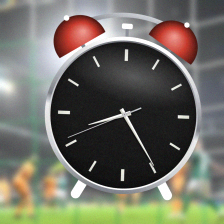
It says 8.24.41
